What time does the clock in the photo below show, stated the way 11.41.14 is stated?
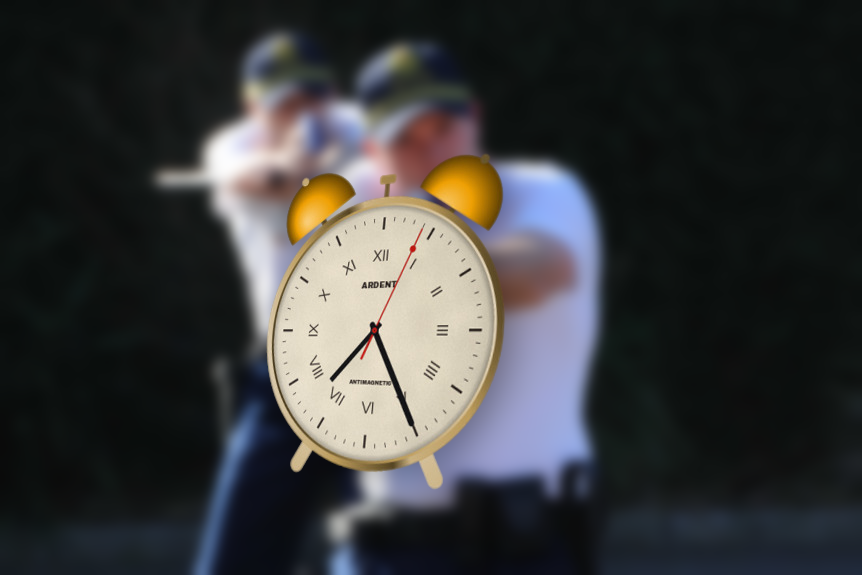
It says 7.25.04
